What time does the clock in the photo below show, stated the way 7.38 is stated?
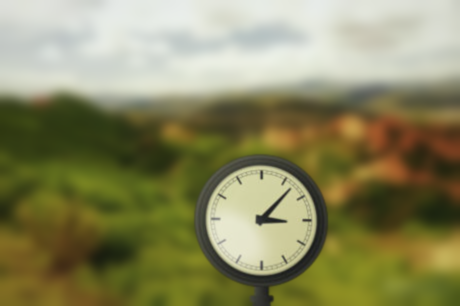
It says 3.07
